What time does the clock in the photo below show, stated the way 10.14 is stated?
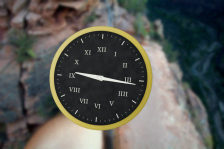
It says 9.16
